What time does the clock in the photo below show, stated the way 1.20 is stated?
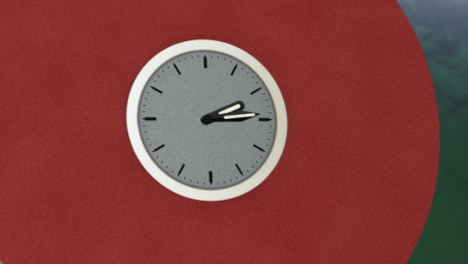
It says 2.14
